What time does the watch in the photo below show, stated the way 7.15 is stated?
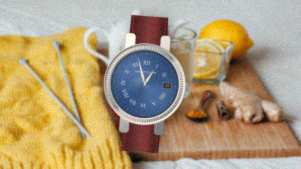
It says 12.57
